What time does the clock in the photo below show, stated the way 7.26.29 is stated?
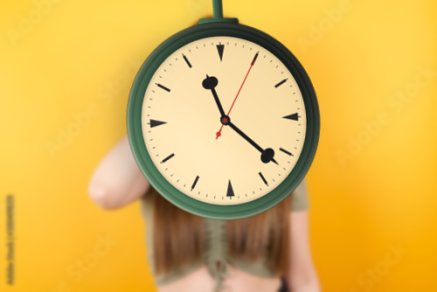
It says 11.22.05
